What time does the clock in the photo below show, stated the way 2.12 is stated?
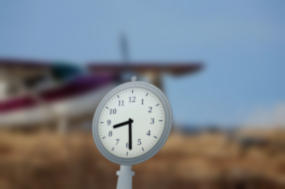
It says 8.29
